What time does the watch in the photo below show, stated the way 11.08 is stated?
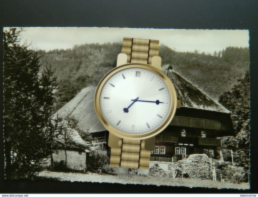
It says 7.15
